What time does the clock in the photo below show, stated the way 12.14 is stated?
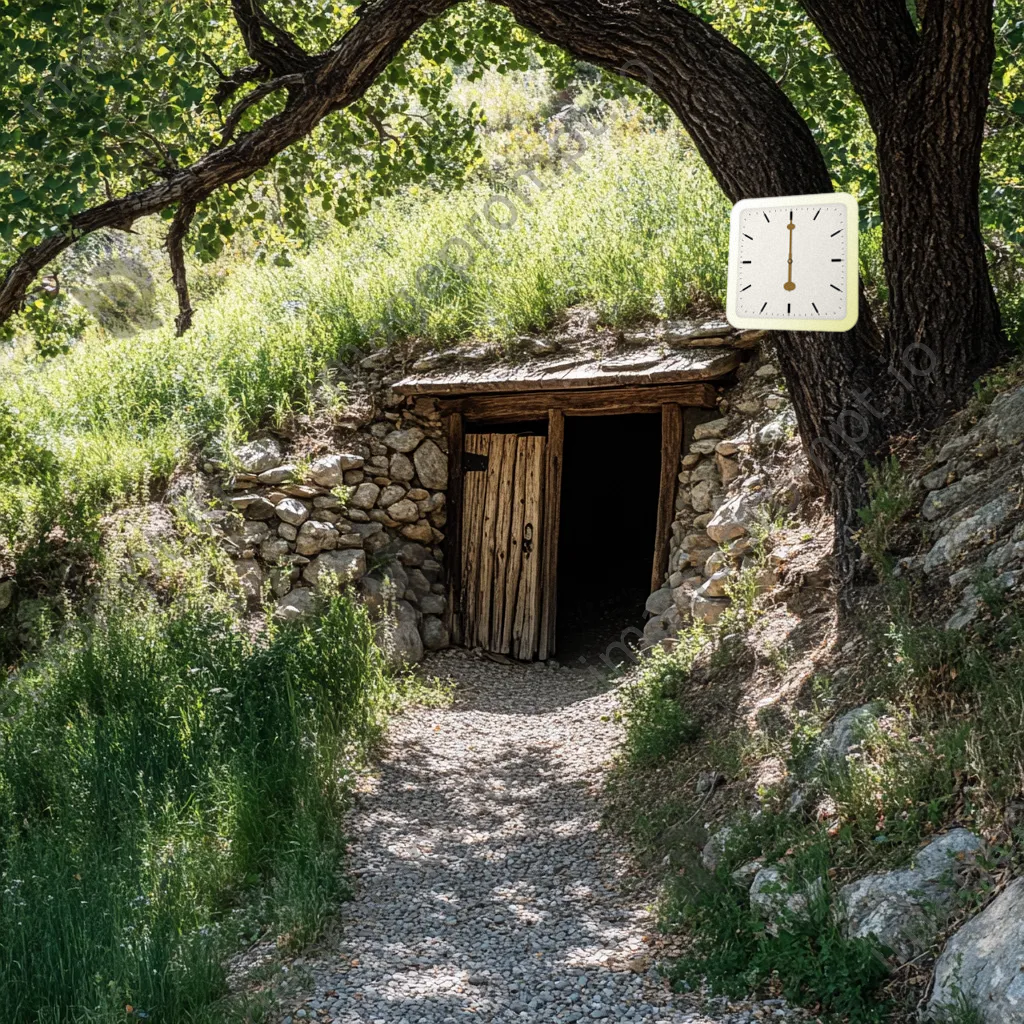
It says 6.00
